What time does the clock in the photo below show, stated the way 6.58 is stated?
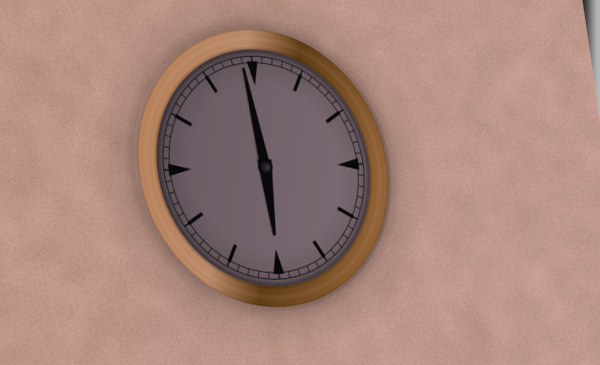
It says 5.59
